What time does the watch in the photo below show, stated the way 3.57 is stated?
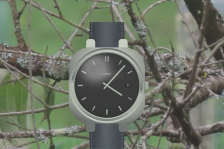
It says 4.07
